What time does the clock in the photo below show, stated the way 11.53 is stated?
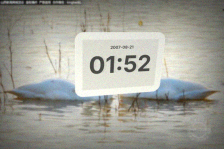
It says 1.52
